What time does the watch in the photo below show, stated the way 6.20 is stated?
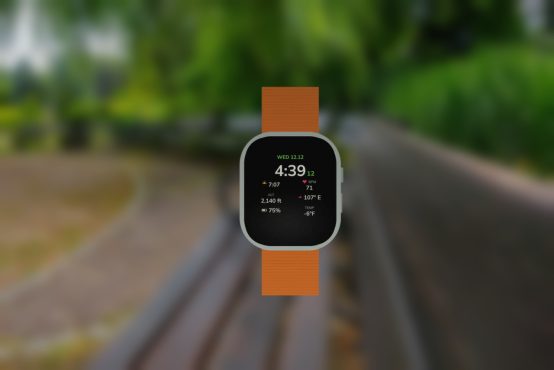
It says 4.39
